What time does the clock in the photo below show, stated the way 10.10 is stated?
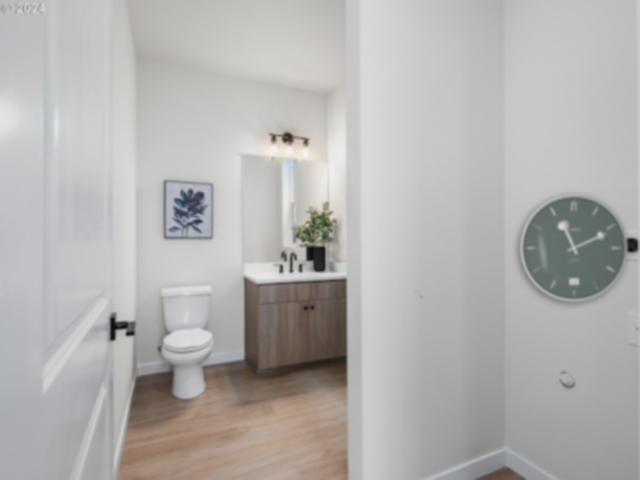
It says 11.11
